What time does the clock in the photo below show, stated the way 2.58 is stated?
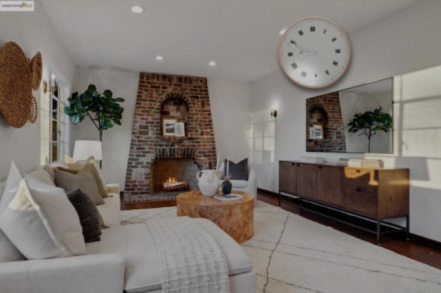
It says 8.49
